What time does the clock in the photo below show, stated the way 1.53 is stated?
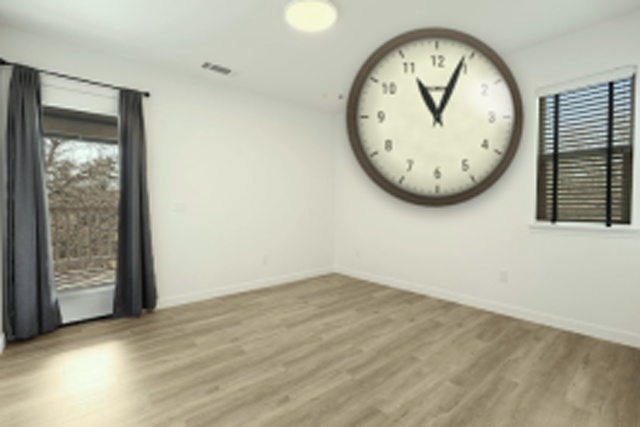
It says 11.04
